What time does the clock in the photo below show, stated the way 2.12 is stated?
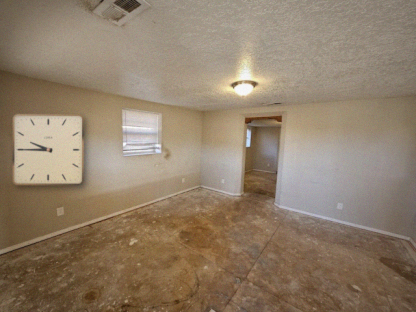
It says 9.45
